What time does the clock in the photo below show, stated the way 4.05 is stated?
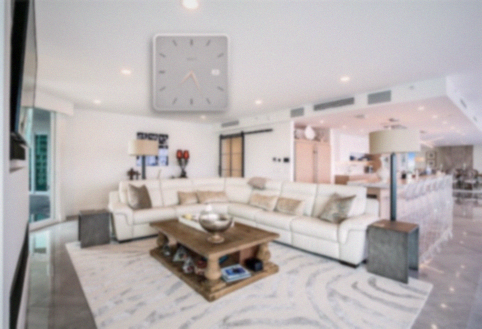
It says 7.26
